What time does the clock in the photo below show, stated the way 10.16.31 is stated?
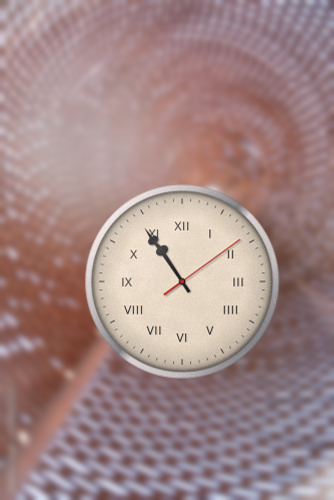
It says 10.54.09
